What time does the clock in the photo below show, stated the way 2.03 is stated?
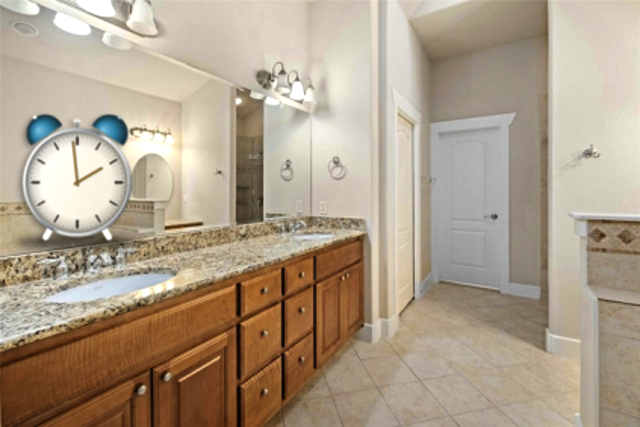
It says 1.59
